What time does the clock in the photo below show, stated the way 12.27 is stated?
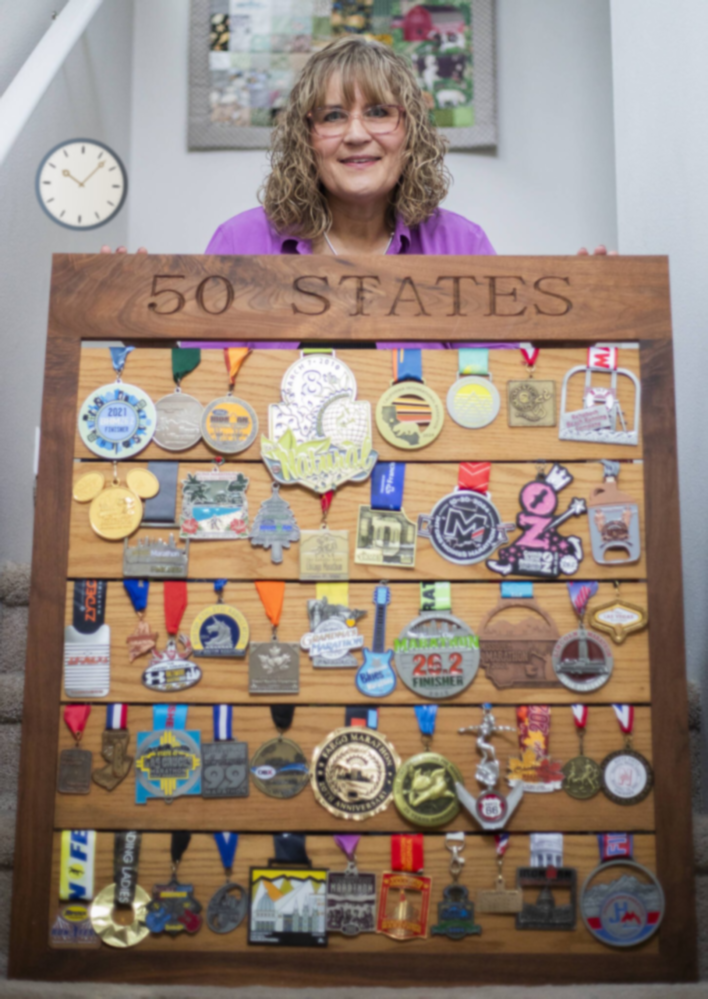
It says 10.07
